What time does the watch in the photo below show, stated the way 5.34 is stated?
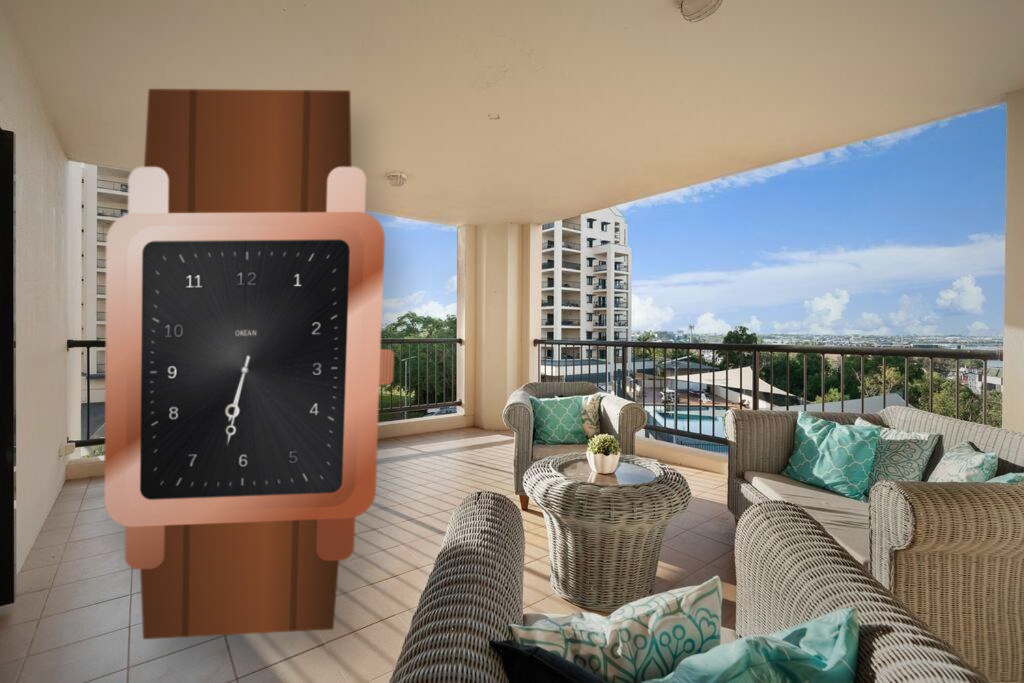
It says 6.32
